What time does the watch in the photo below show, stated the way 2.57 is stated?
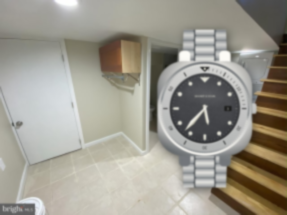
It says 5.37
